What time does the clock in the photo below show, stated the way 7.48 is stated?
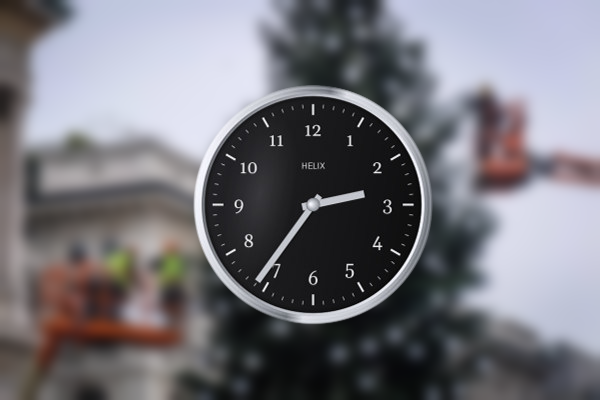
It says 2.36
